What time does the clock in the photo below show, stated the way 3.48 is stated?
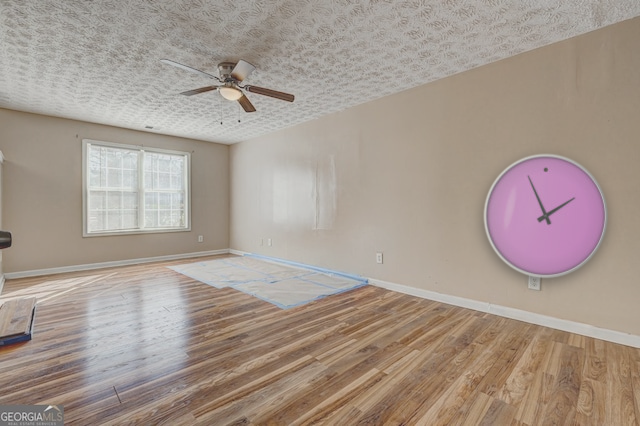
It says 1.56
